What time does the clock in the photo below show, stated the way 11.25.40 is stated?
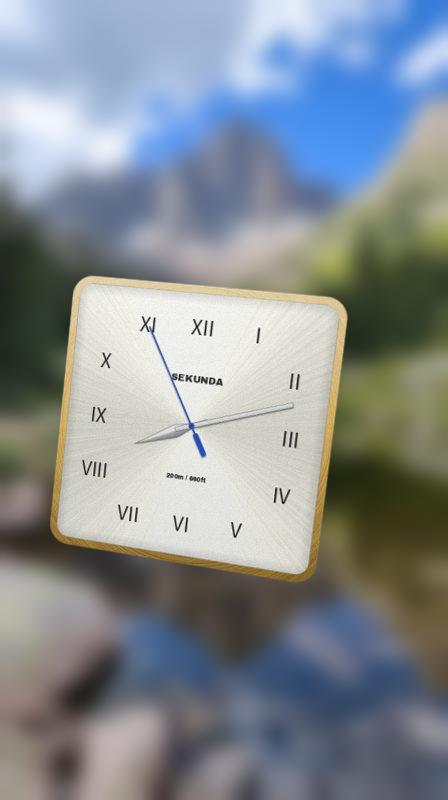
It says 8.11.55
